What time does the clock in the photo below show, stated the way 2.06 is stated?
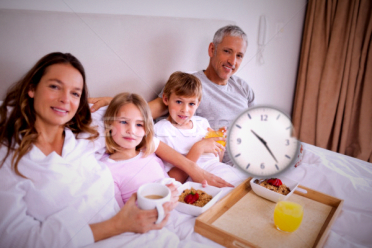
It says 10.24
